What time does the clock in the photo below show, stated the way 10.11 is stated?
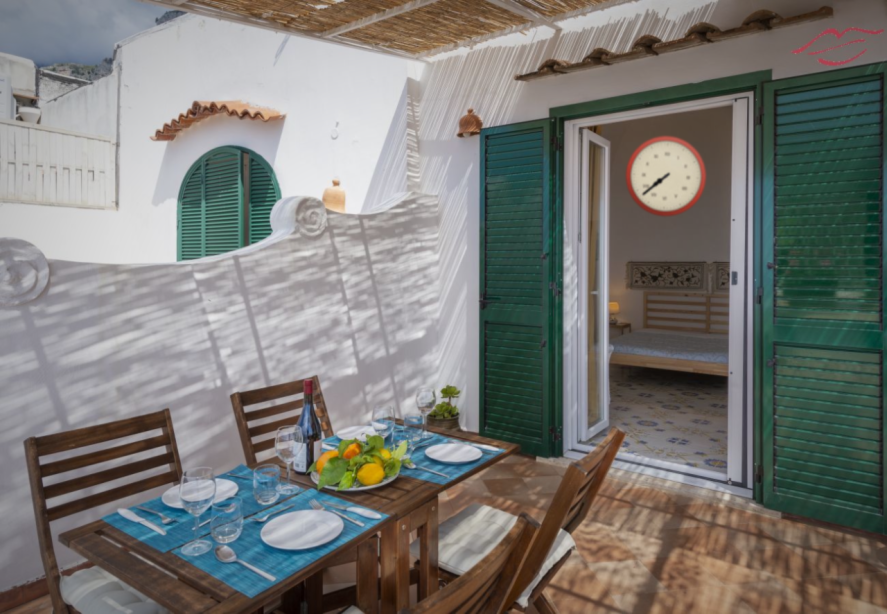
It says 7.38
